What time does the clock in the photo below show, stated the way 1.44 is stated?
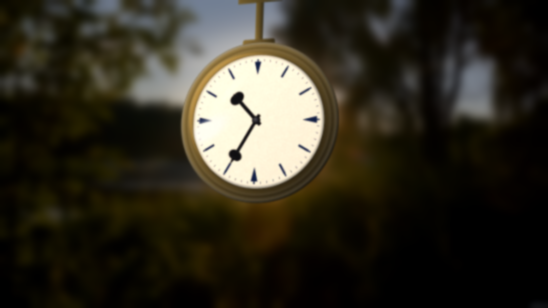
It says 10.35
